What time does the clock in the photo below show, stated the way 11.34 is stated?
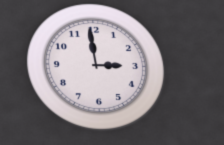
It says 2.59
